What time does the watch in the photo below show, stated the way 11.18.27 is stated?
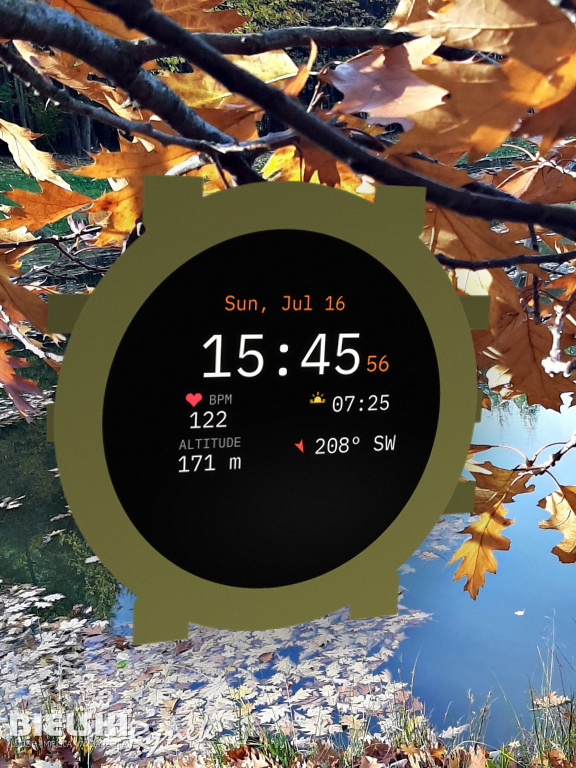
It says 15.45.56
